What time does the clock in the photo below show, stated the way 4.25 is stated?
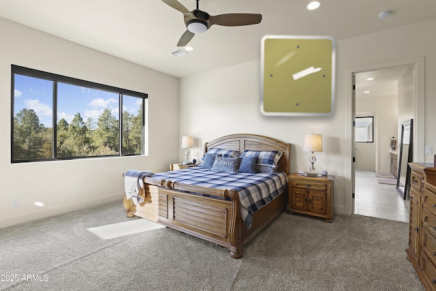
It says 2.12
